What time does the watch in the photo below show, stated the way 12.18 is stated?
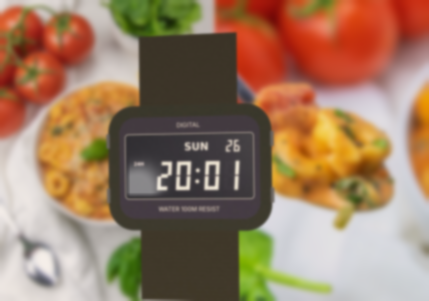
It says 20.01
